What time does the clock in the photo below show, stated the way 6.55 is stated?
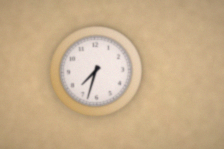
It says 7.33
